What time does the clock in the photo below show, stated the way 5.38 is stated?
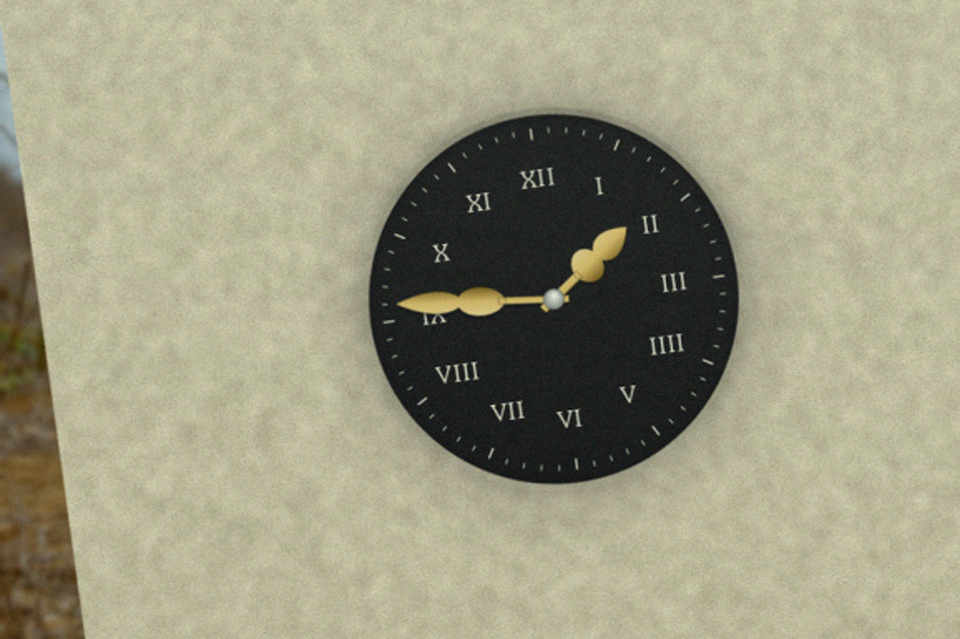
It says 1.46
